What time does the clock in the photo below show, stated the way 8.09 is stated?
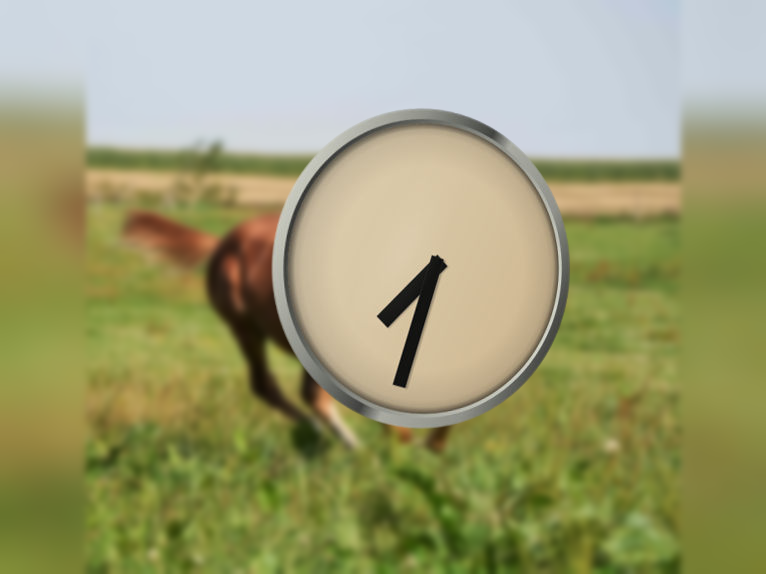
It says 7.33
